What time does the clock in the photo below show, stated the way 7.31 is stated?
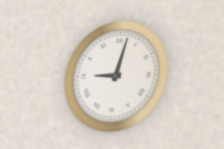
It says 9.02
